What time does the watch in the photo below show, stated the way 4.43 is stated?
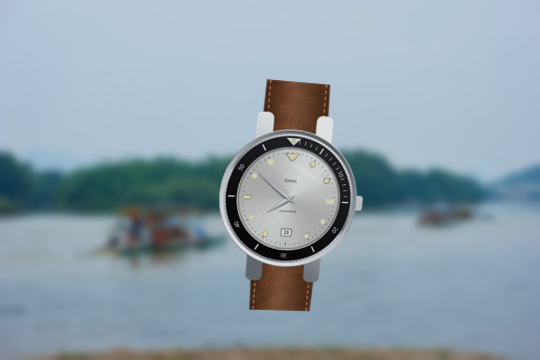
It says 7.51
